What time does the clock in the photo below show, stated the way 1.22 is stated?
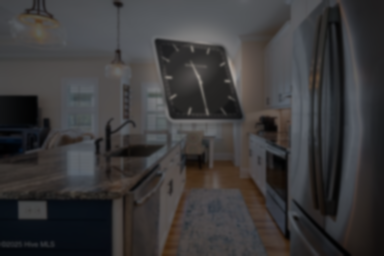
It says 11.30
